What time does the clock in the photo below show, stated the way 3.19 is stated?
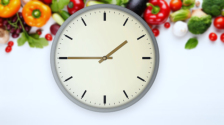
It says 1.45
